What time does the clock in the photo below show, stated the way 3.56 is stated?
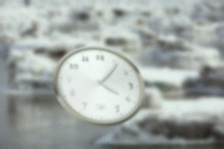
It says 4.06
